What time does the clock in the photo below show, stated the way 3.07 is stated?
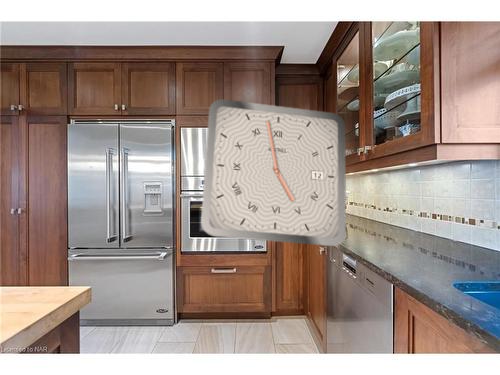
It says 4.58
